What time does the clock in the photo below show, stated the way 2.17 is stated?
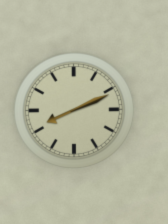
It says 8.11
